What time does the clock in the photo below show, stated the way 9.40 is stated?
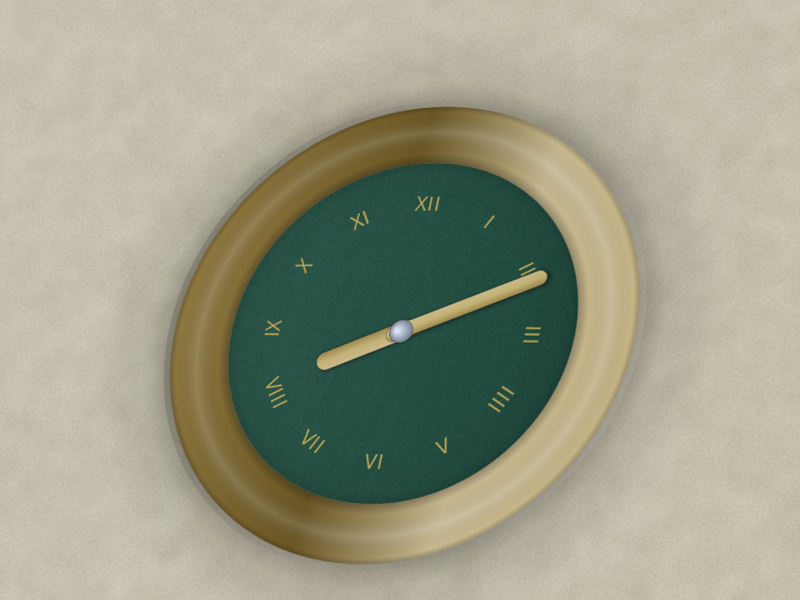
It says 8.11
